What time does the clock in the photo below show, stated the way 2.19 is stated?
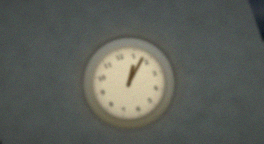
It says 1.08
